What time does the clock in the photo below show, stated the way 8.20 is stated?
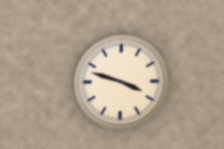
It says 3.48
